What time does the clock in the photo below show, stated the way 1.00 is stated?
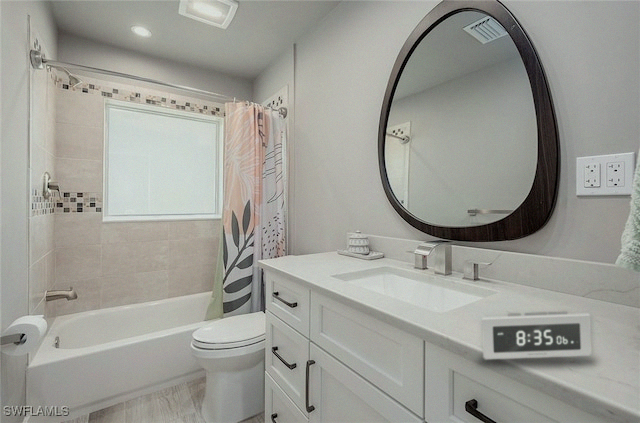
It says 8.35
